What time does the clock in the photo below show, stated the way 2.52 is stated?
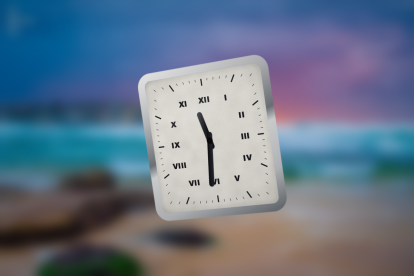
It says 11.31
